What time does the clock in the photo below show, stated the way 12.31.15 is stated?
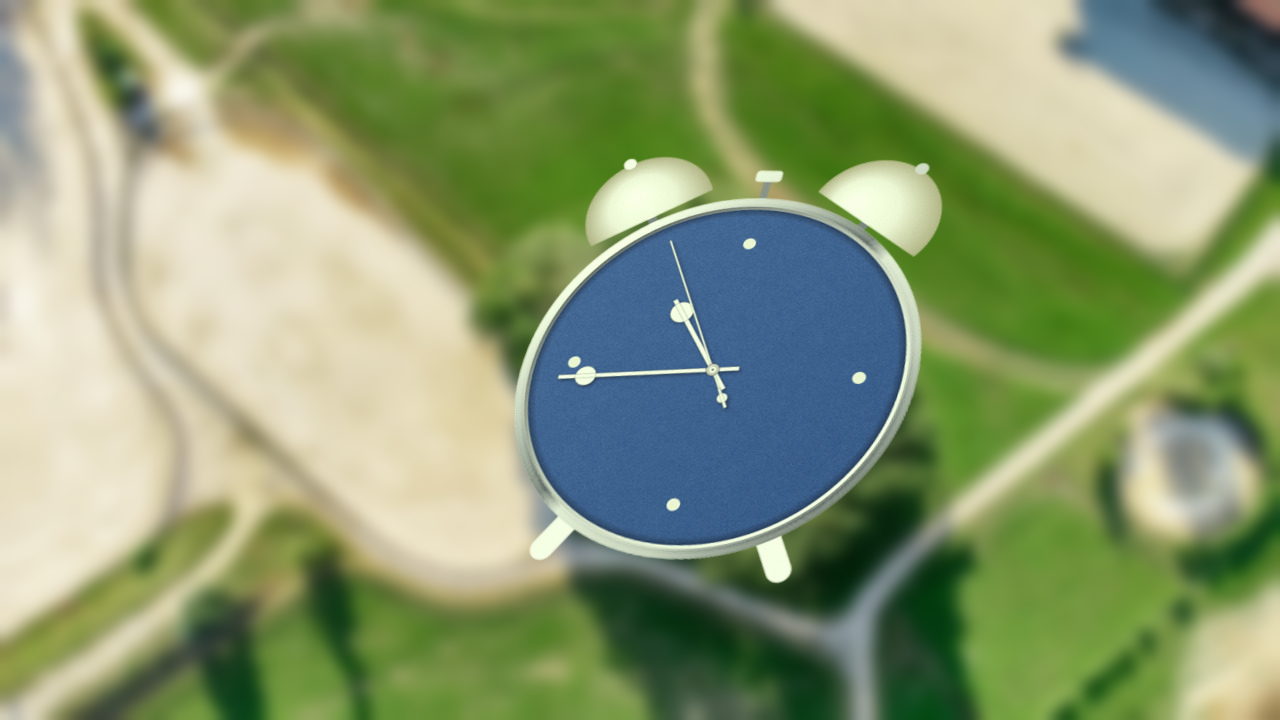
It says 10.43.55
